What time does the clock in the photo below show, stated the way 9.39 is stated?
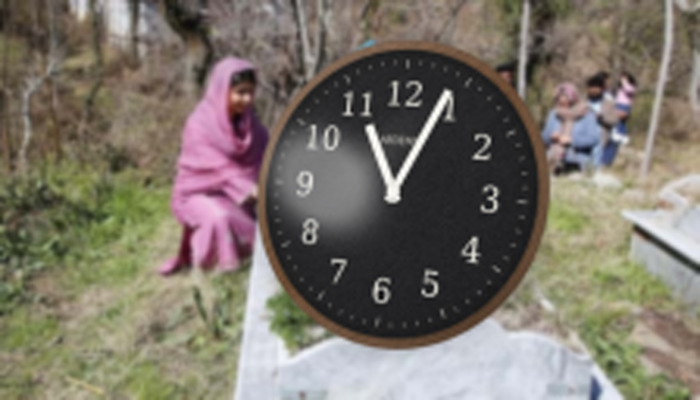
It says 11.04
